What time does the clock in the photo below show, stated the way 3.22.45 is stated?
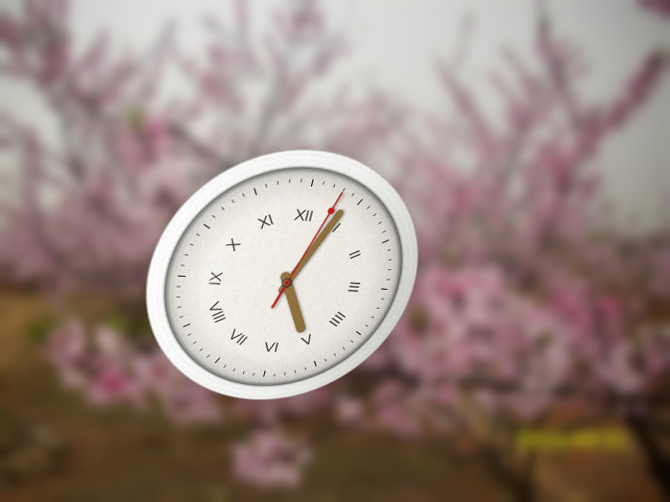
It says 5.04.03
